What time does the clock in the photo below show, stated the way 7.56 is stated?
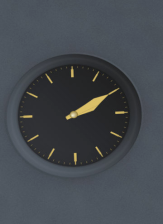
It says 2.10
